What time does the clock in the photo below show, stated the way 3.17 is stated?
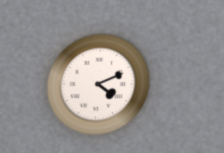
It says 4.11
